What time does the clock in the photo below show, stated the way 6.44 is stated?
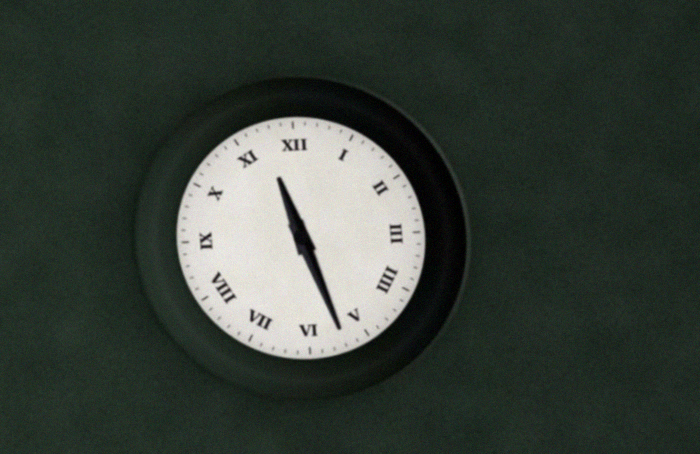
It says 11.27
